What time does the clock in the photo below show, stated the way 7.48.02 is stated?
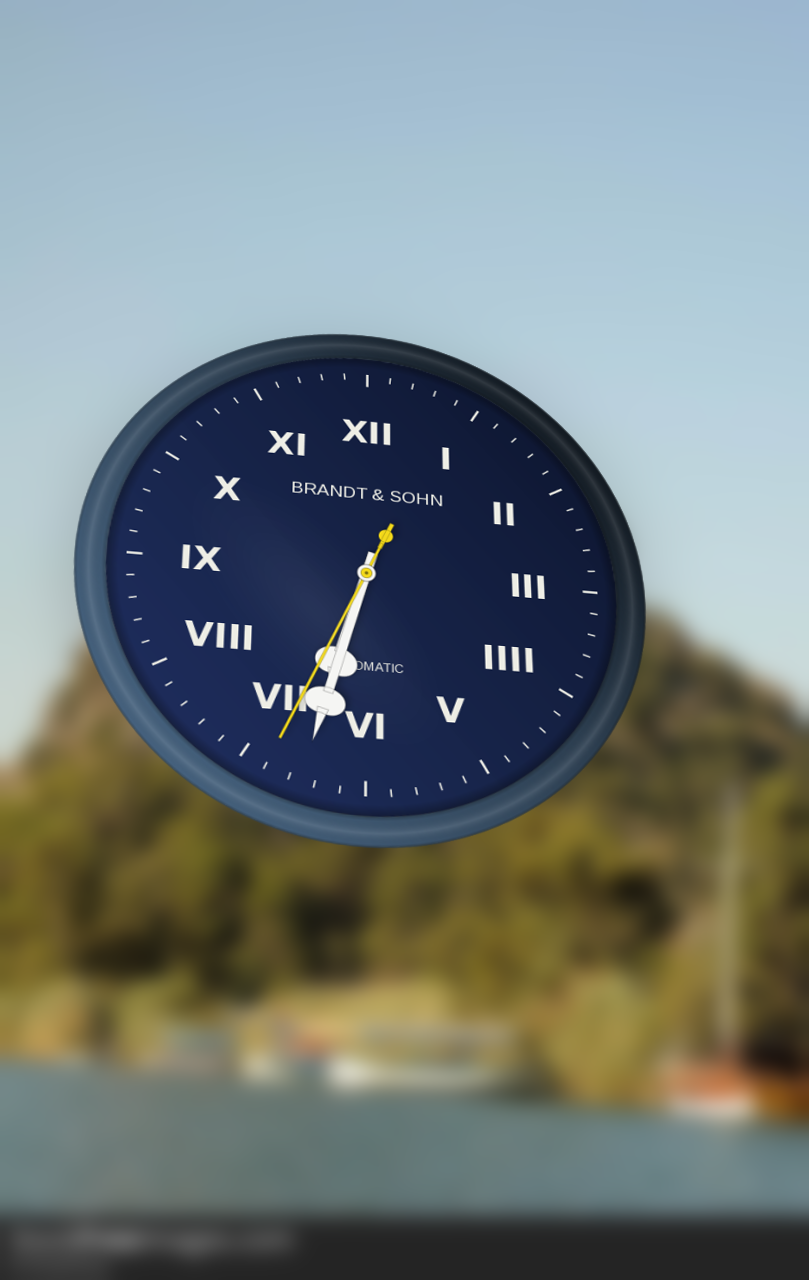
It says 6.32.34
